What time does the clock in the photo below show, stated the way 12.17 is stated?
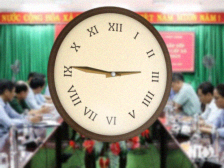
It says 2.46
